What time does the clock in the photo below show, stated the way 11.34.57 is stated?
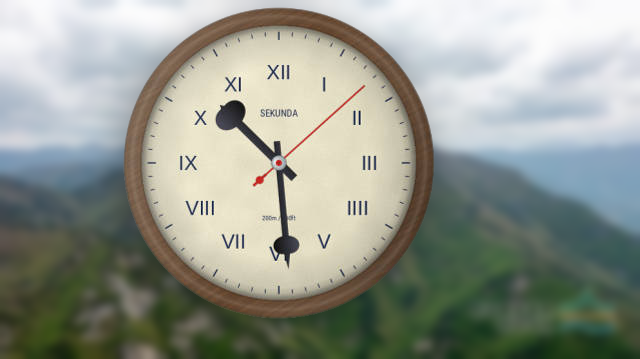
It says 10.29.08
